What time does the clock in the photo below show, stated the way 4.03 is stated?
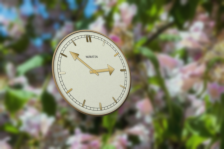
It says 2.52
